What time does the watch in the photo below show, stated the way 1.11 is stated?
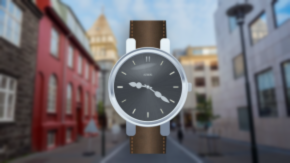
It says 9.21
